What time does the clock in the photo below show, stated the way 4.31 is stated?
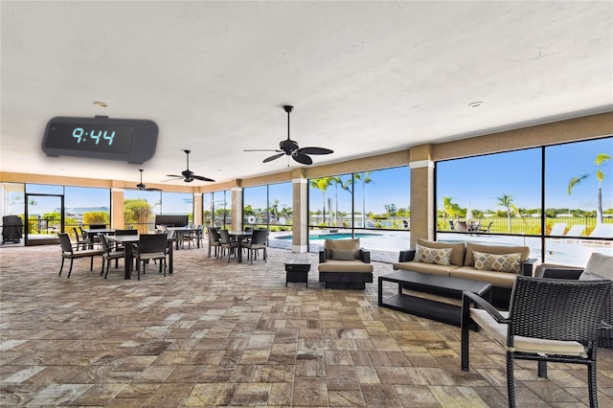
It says 9.44
